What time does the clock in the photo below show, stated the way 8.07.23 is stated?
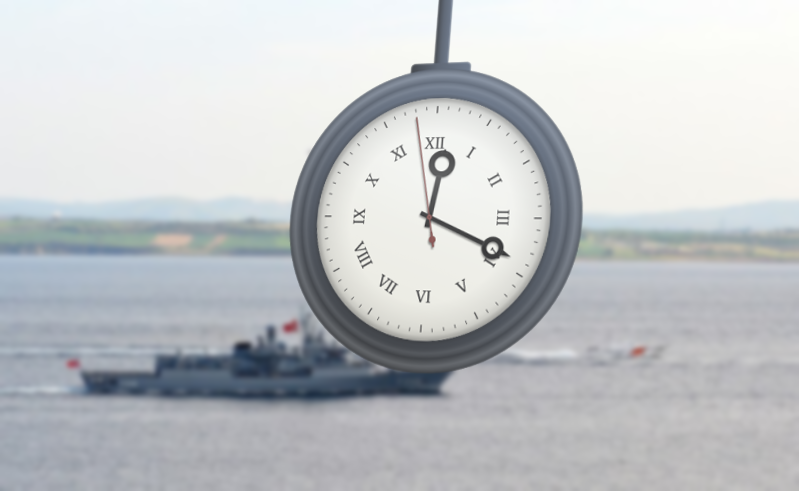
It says 12.18.58
